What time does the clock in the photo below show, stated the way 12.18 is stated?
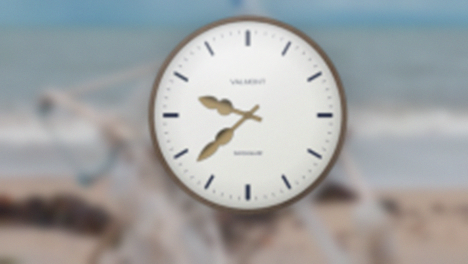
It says 9.38
